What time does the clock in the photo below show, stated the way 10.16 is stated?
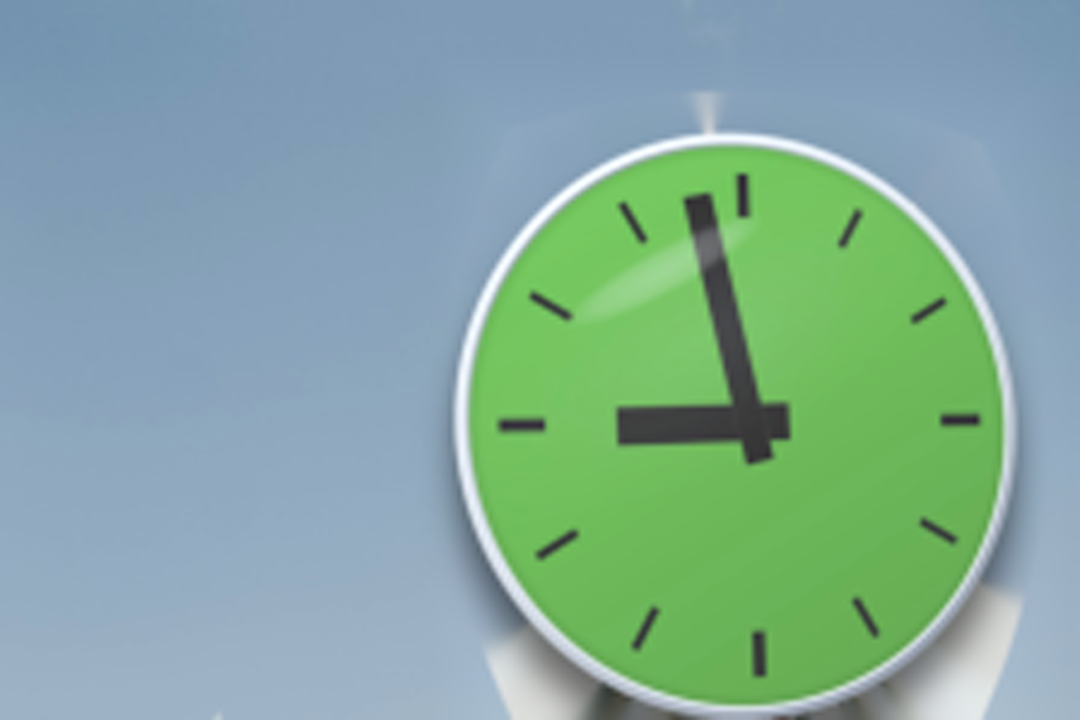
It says 8.58
